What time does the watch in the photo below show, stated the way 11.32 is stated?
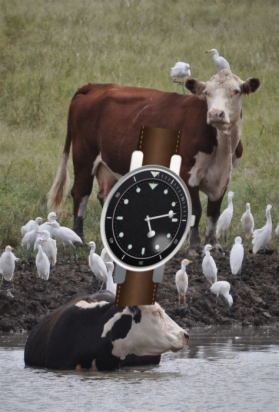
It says 5.13
